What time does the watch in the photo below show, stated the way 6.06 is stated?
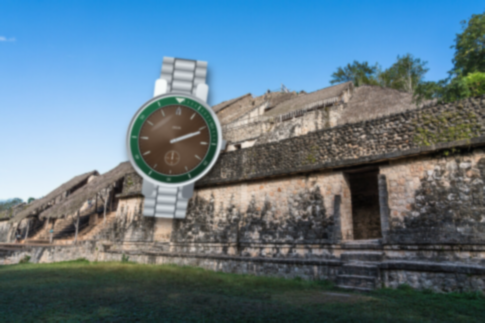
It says 2.11
